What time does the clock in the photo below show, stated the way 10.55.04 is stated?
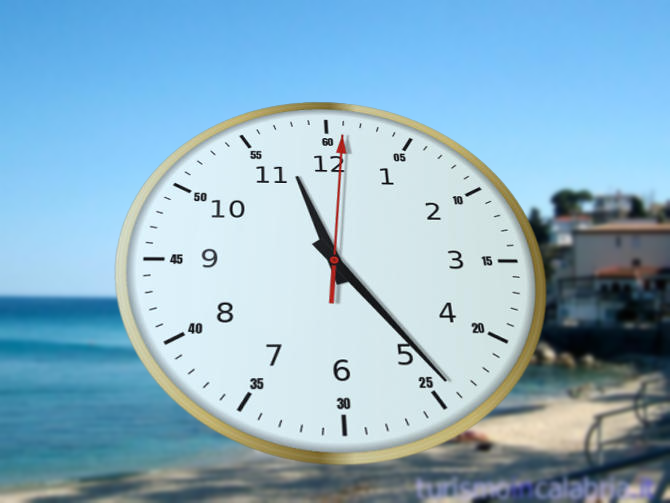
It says 11.24.01
